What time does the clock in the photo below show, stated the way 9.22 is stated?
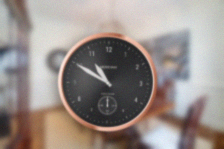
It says 10.50
